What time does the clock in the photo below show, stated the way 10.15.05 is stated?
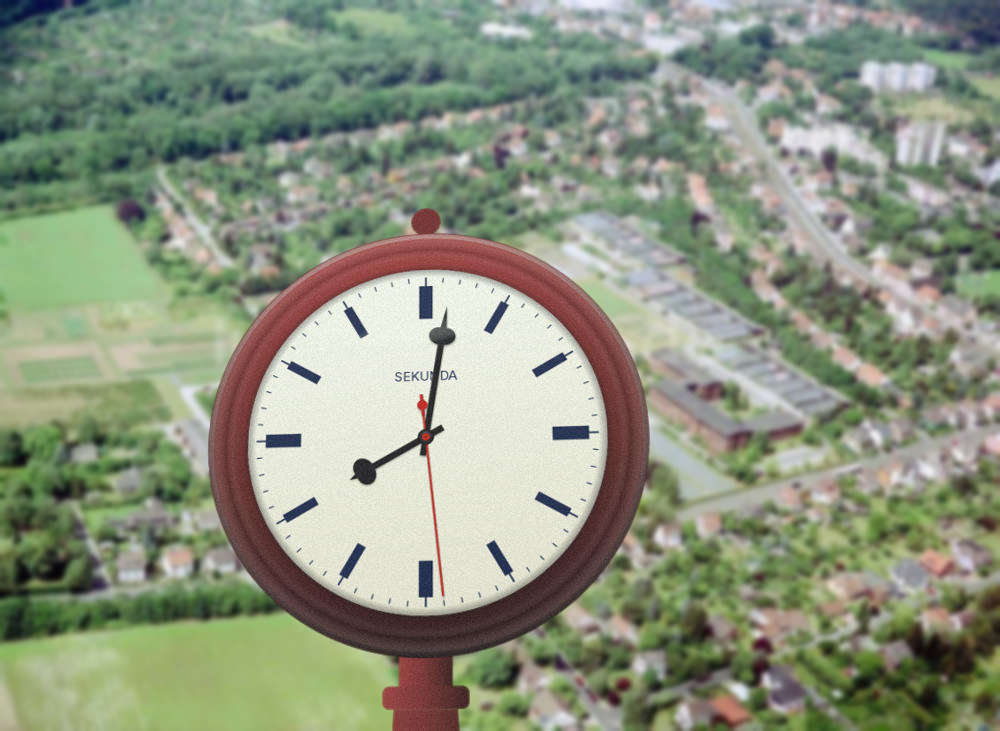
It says 8.01.29
